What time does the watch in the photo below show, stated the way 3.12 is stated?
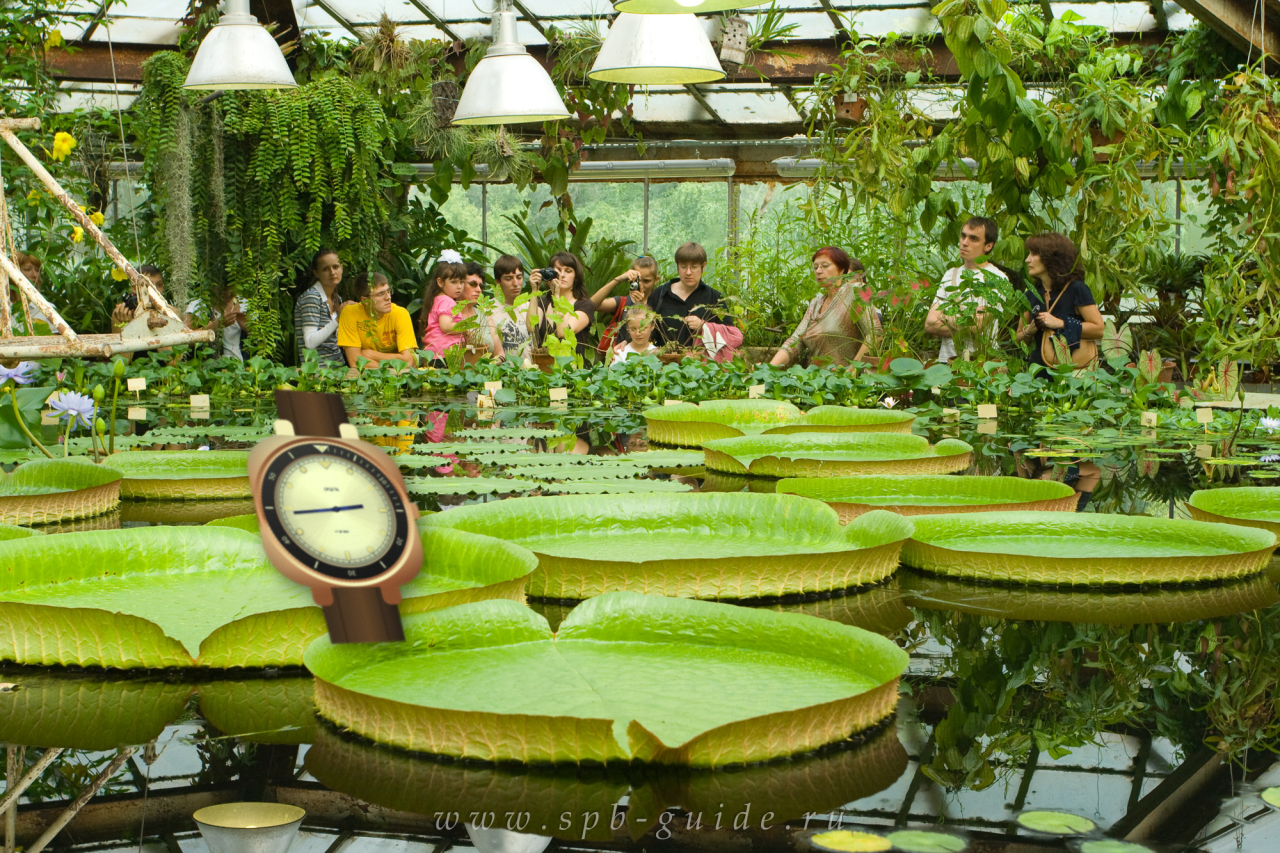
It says 2.44
